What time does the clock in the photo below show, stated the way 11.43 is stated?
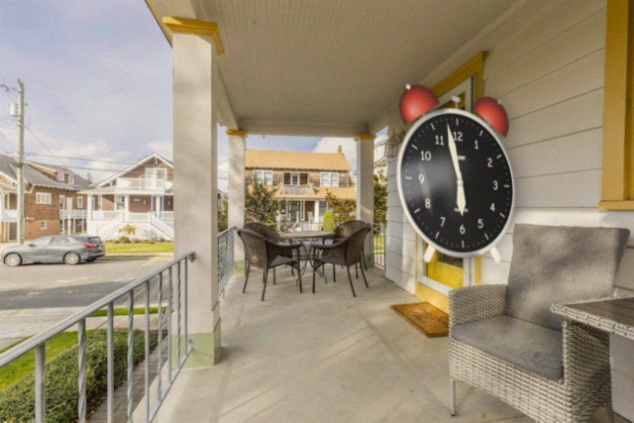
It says 5.58
